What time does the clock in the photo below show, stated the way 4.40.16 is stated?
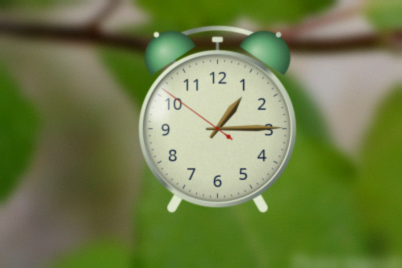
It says 1.14.51
